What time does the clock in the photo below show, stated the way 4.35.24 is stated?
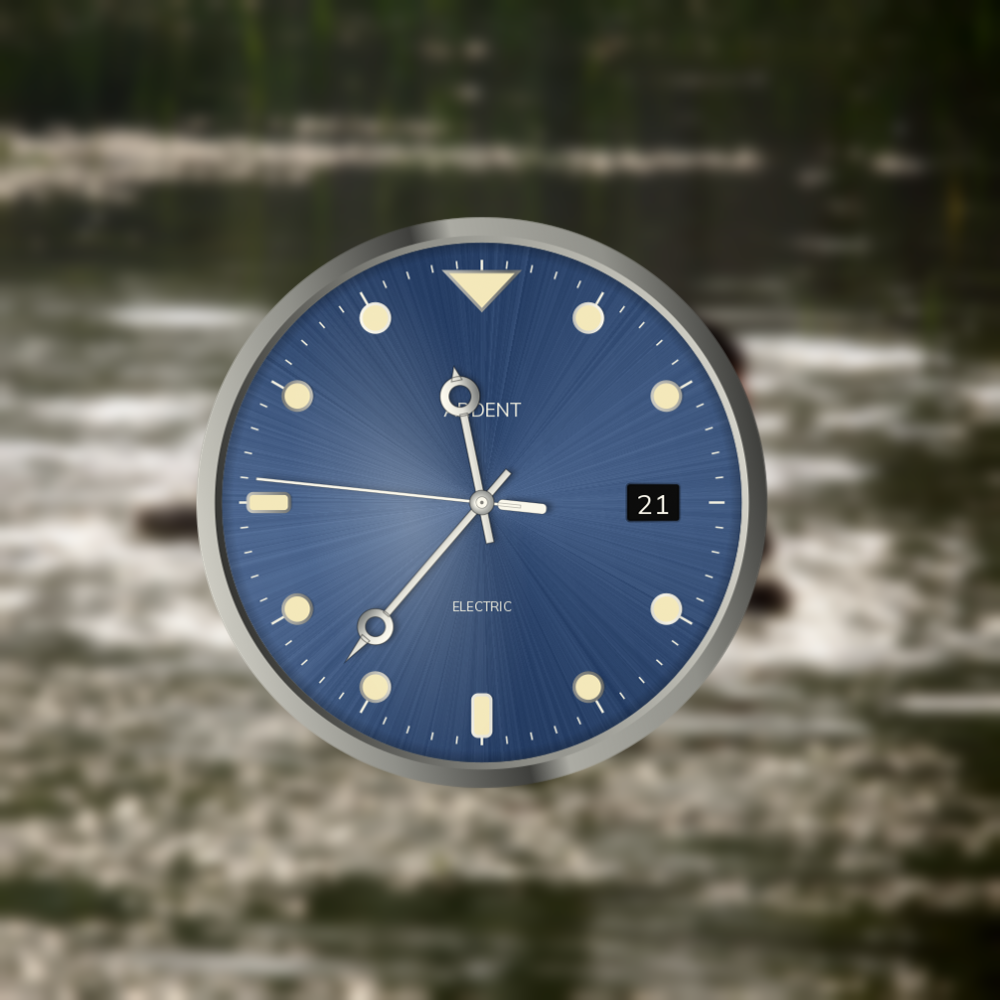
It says 11.36.46
